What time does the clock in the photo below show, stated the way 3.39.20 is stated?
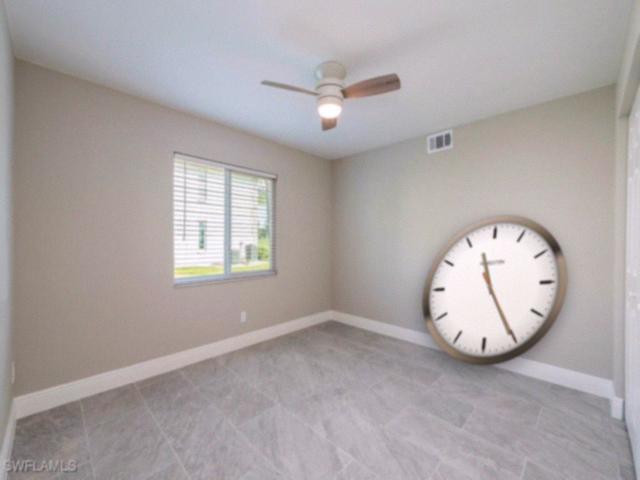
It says 11.25.25
